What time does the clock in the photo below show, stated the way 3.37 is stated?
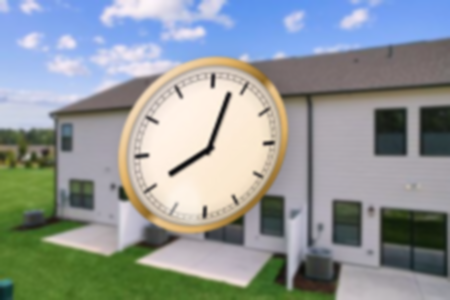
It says 8.03
